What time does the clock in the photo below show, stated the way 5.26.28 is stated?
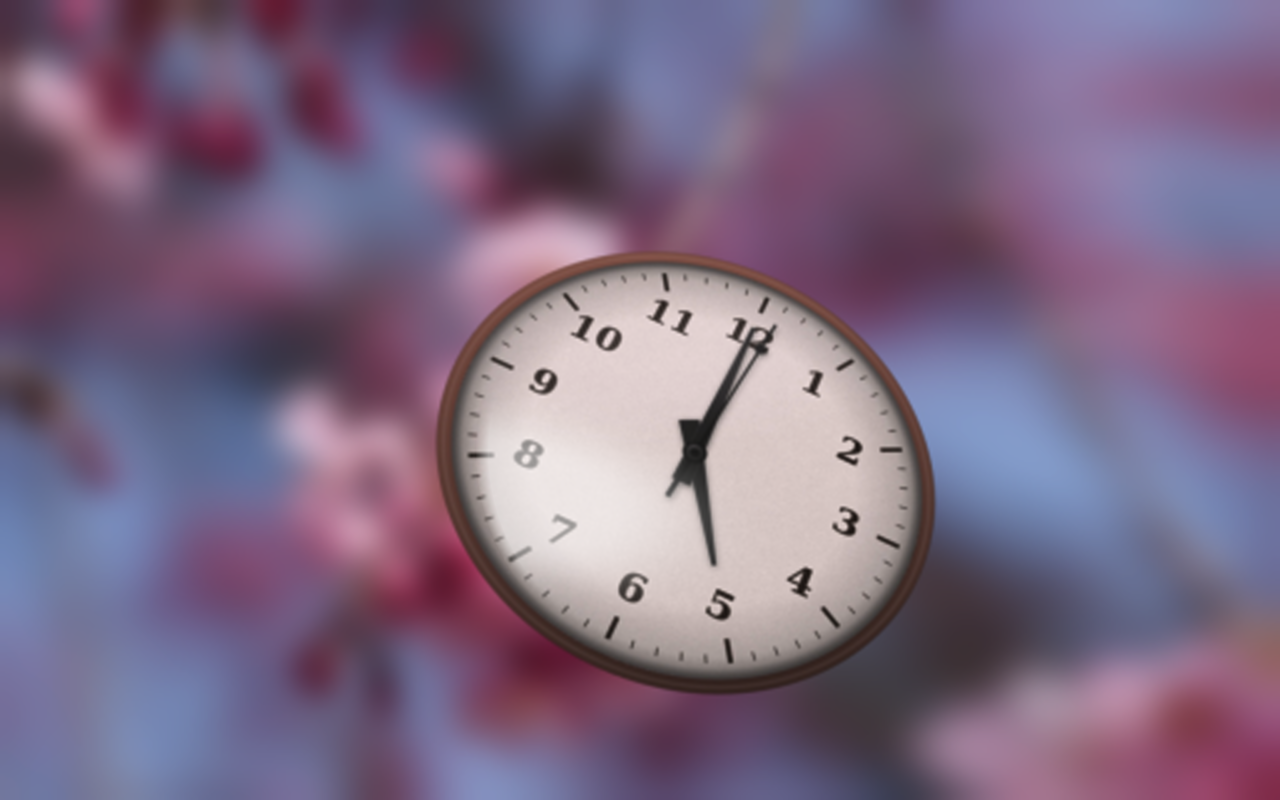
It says 5.00.01
